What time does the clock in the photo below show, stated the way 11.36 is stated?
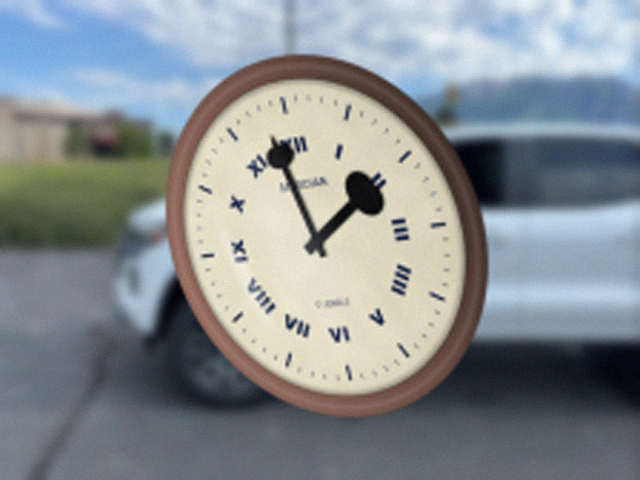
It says 1.58
